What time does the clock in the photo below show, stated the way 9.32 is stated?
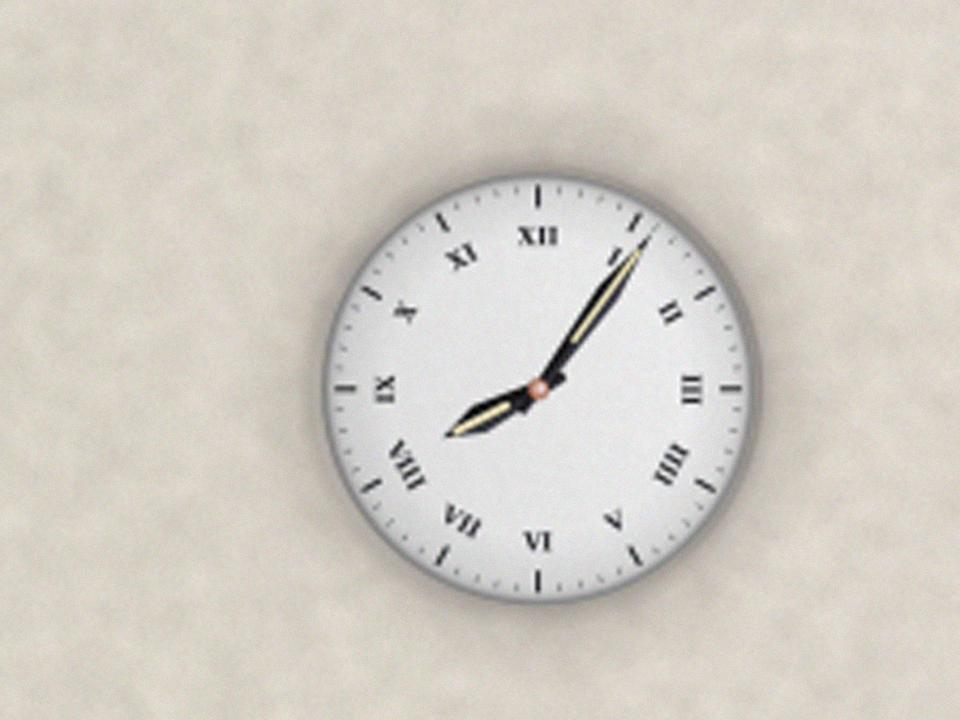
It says 8.06
